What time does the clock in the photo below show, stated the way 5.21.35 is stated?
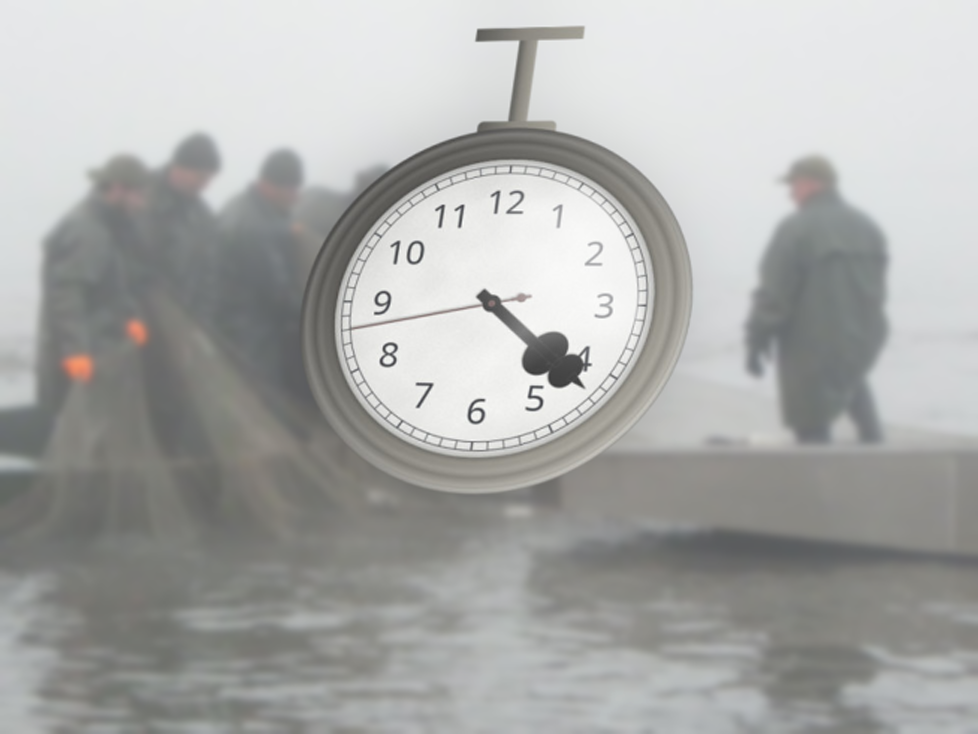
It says 4.21.43
